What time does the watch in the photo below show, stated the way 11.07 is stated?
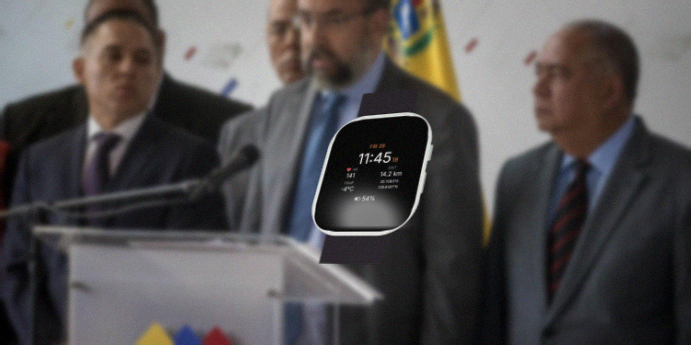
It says 11.45
